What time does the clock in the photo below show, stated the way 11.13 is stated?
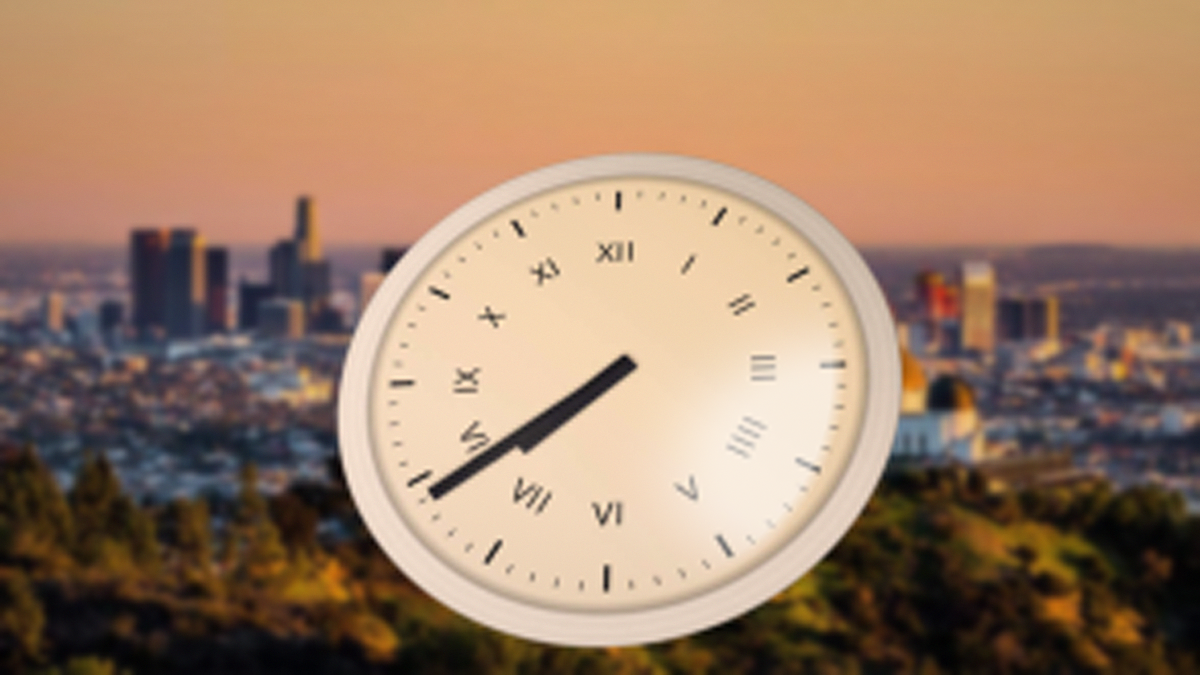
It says 7.39
